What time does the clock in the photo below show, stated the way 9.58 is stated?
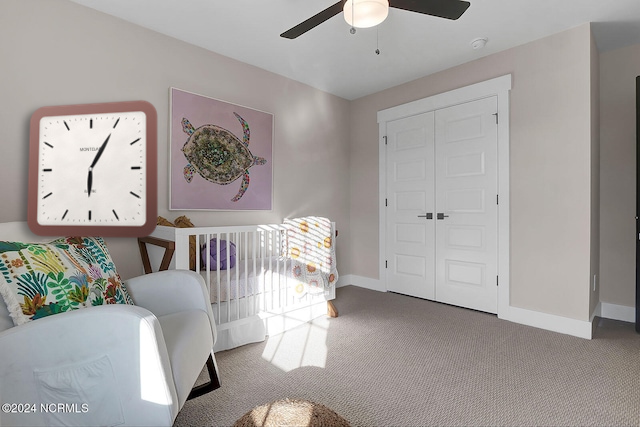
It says 6.05
